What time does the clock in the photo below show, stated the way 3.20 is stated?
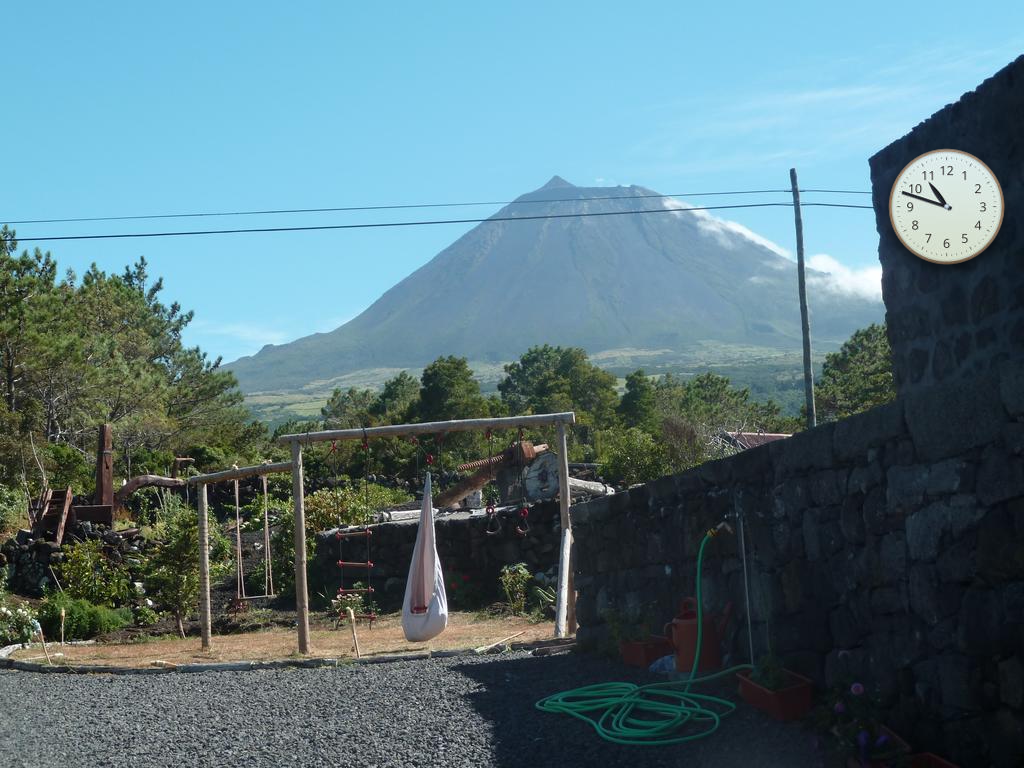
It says 10.48
